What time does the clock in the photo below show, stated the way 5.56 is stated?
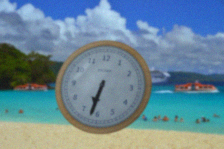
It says 6.32
